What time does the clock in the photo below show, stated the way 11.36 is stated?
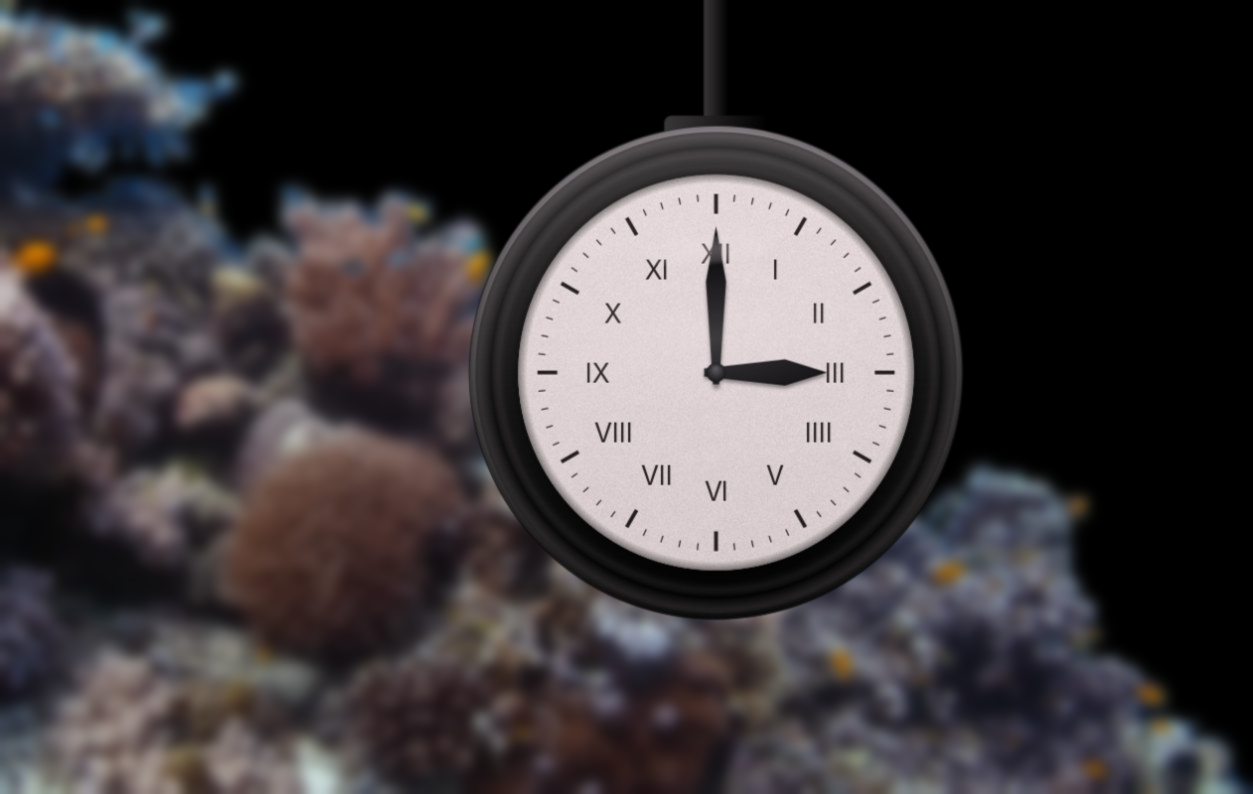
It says 3.00
